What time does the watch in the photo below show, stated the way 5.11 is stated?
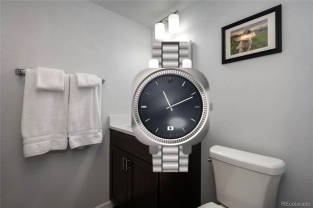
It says 11.11
